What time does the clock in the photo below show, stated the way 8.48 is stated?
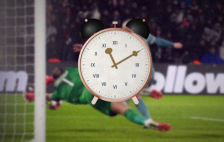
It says 11.10
